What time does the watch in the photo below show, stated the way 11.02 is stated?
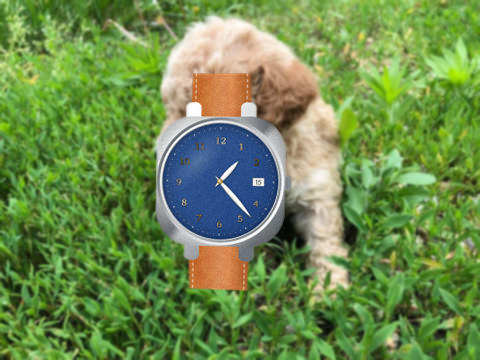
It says 1.23
